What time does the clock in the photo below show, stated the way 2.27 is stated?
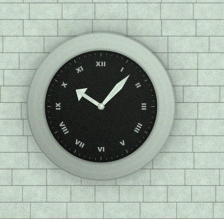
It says 10.07
